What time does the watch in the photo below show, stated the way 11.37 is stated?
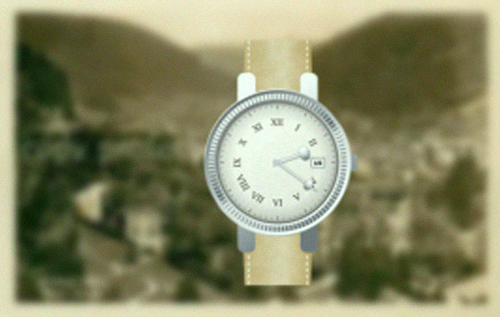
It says 2.21
